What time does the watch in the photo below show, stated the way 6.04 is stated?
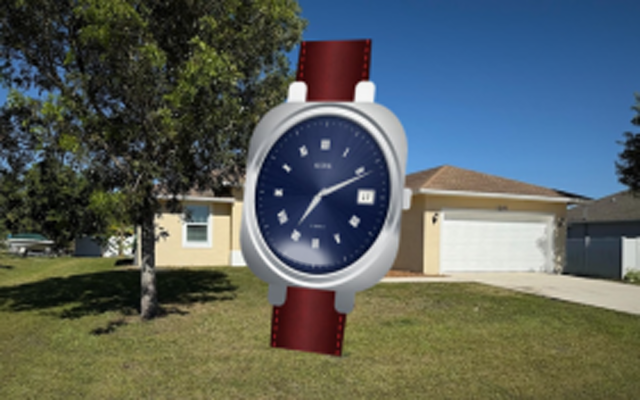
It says 7.11
